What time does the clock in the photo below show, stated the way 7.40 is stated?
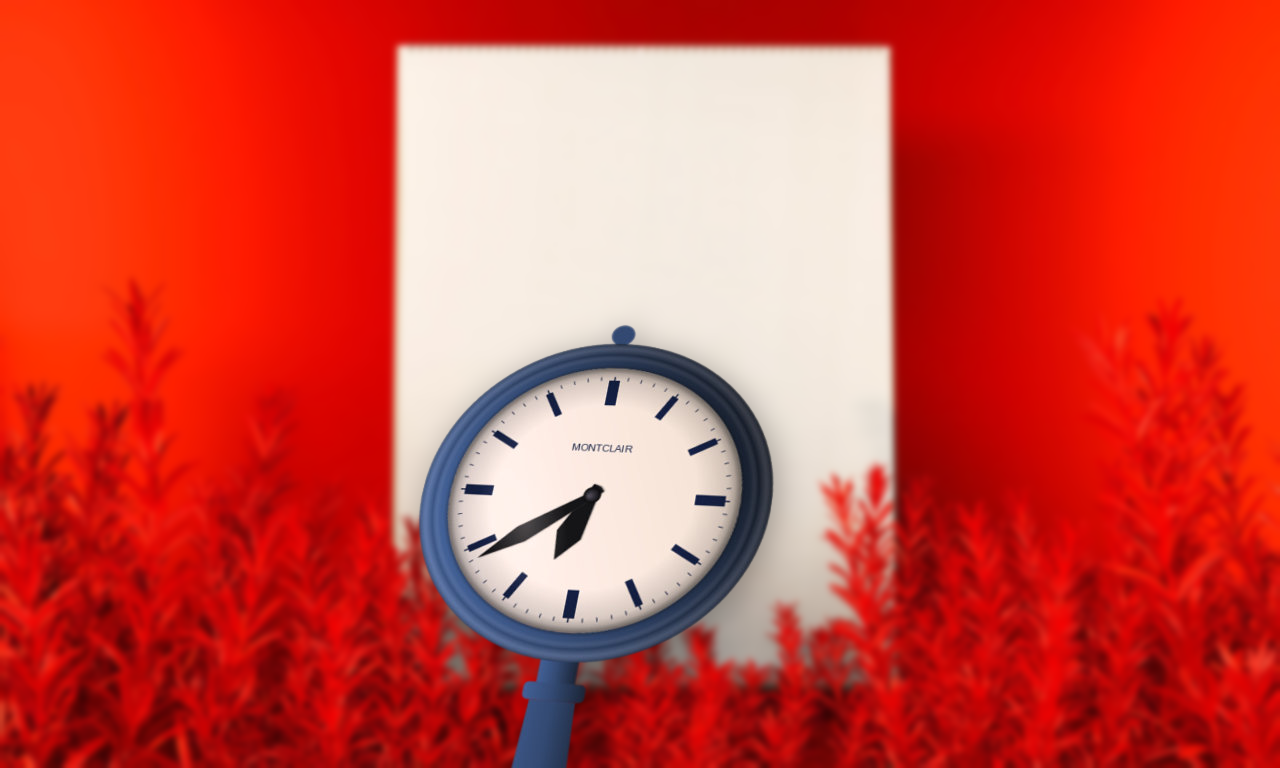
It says 6.39
